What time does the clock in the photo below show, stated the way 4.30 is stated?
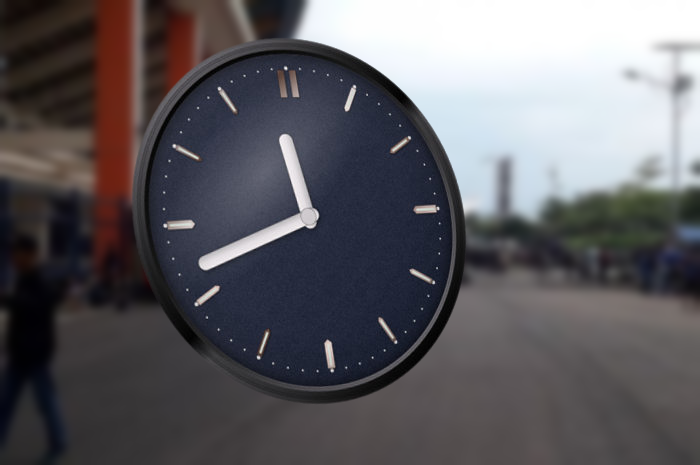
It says 11.42
